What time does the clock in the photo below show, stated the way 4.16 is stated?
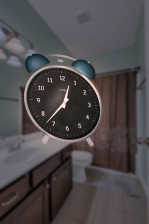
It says 12.37
